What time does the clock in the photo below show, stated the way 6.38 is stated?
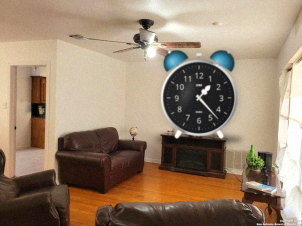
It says 1.23
